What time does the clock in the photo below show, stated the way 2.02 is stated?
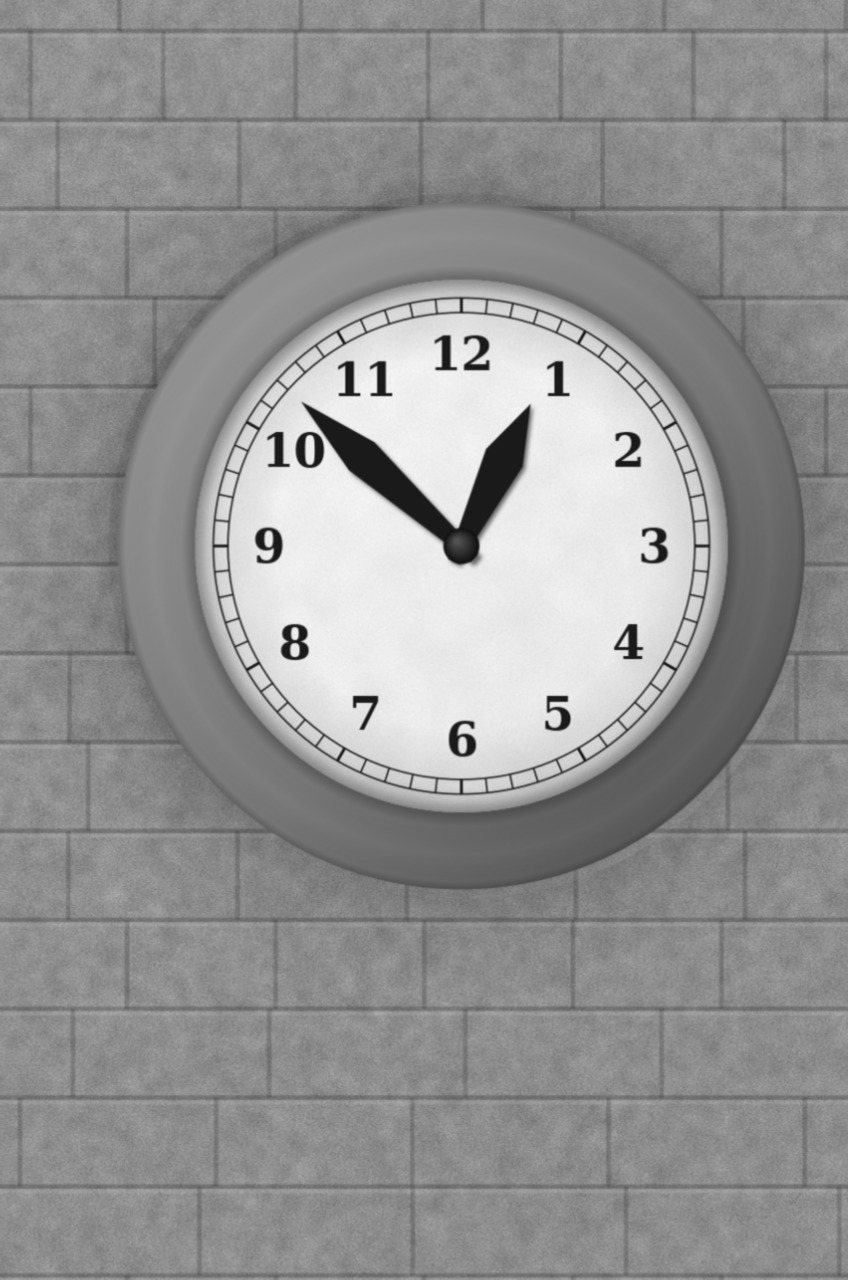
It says 12.52
